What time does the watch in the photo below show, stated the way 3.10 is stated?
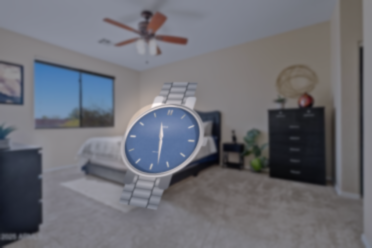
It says 11.28
